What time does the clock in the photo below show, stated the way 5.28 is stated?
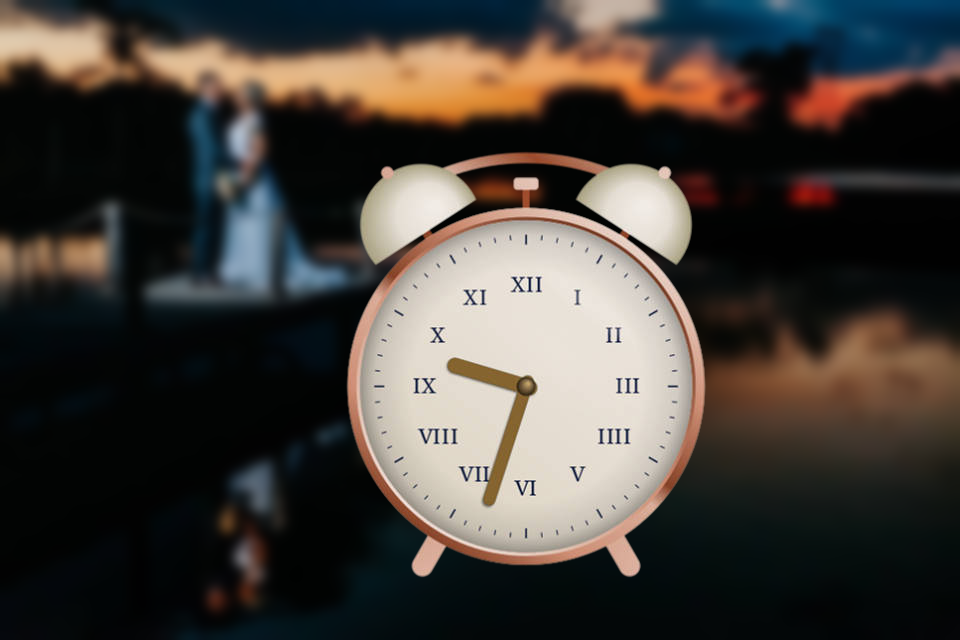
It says 9.33
